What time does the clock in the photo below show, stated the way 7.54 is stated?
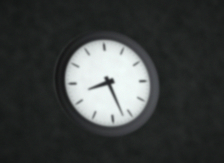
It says 8.27
